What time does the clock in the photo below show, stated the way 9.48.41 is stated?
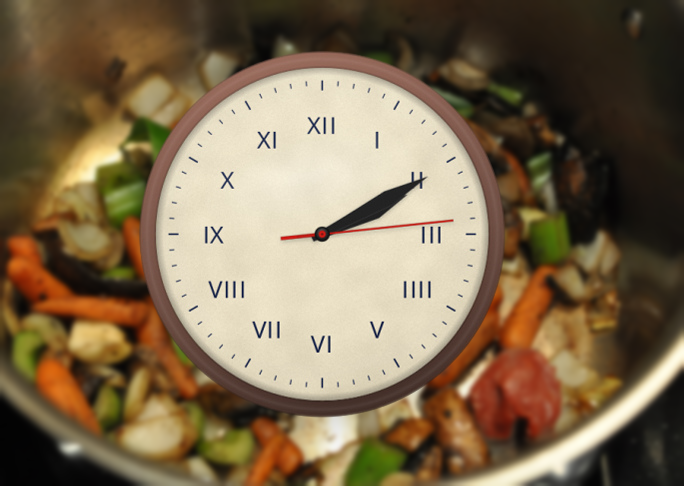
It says 2.10.14
